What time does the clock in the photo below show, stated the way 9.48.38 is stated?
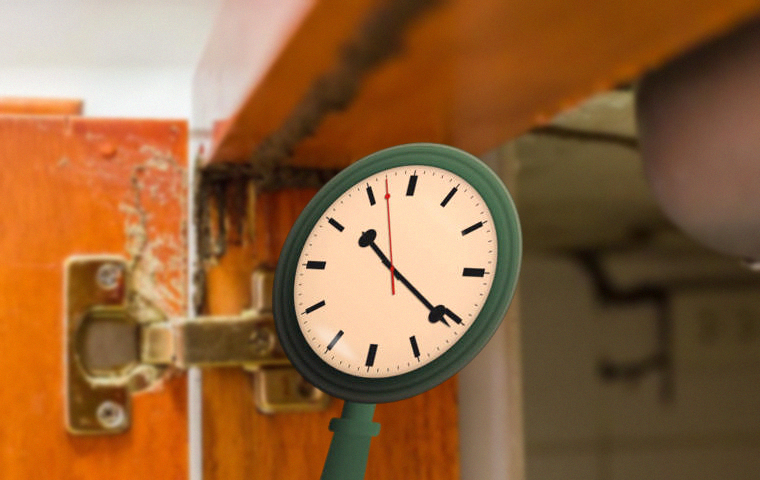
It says 10.20.57
